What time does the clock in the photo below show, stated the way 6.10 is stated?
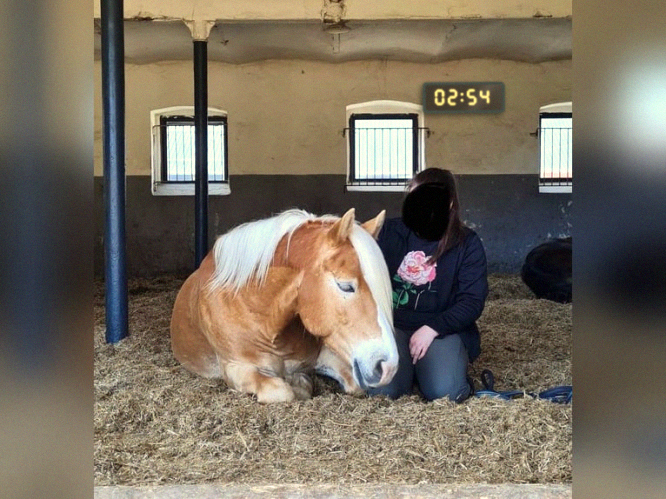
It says 2.54
